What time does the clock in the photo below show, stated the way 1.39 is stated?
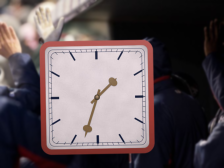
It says 1.33
